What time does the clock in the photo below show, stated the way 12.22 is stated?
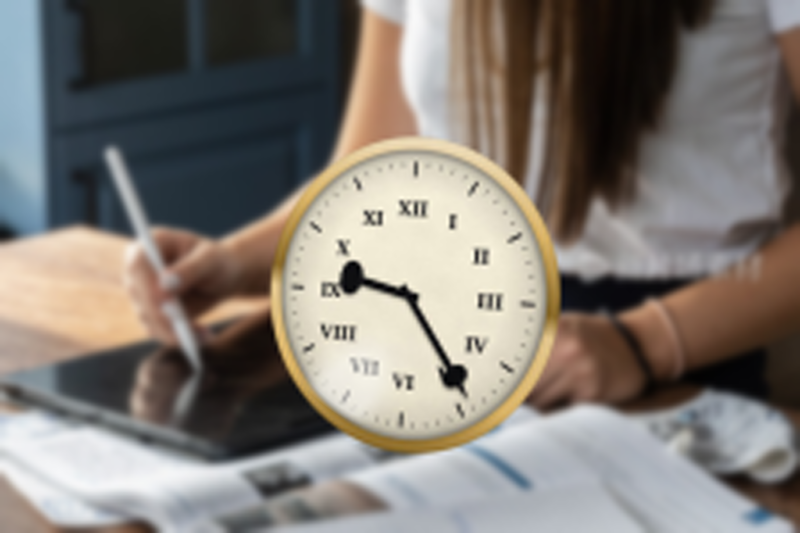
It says 9.24
